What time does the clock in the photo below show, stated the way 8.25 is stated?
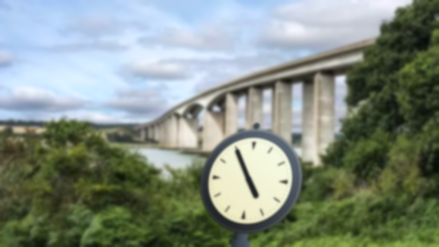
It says 4.55
